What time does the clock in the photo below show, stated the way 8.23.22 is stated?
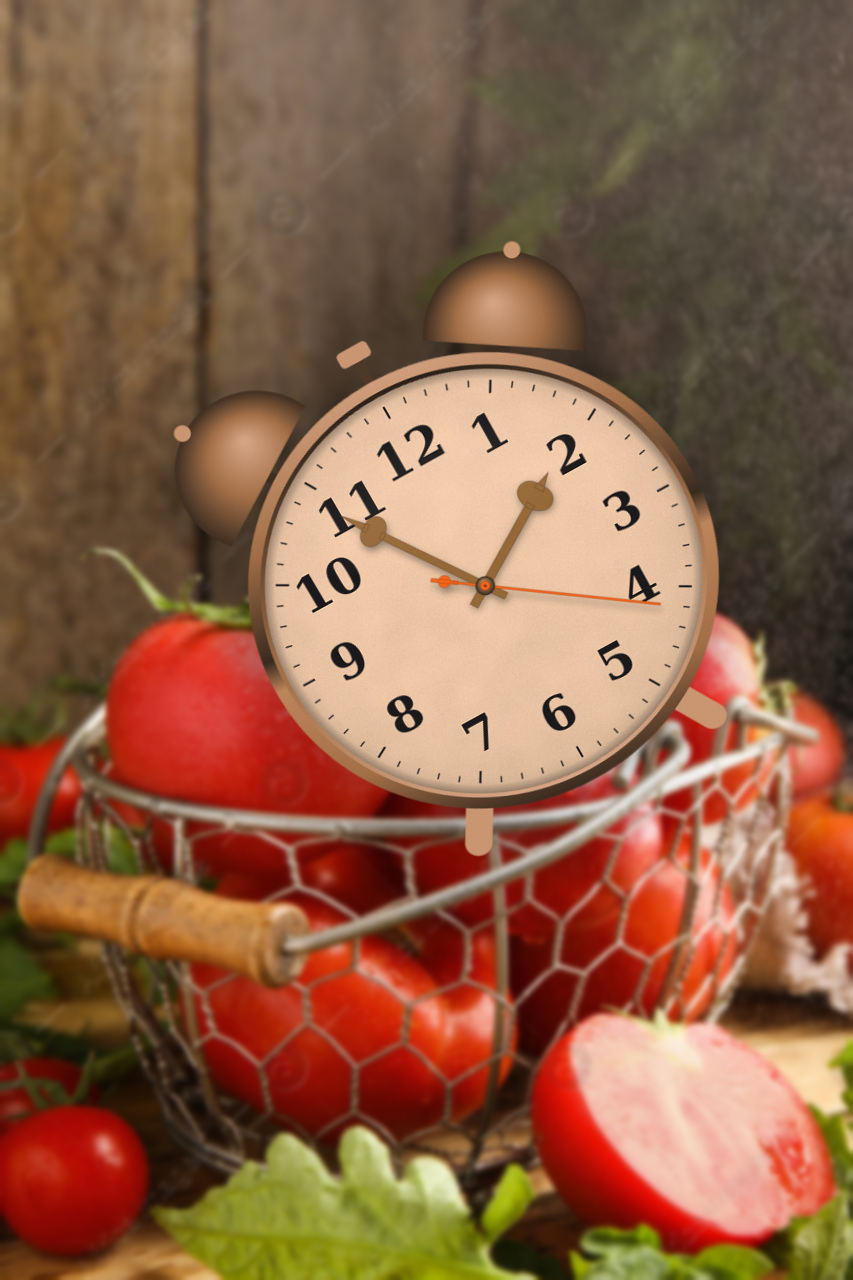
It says 1.54.21
